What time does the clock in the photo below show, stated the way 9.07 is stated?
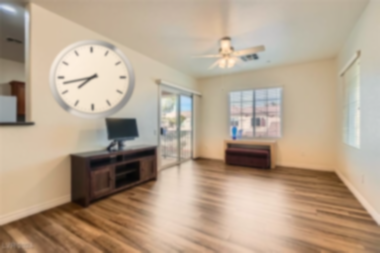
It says 7.43
